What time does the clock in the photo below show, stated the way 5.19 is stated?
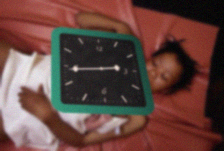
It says 2.44
